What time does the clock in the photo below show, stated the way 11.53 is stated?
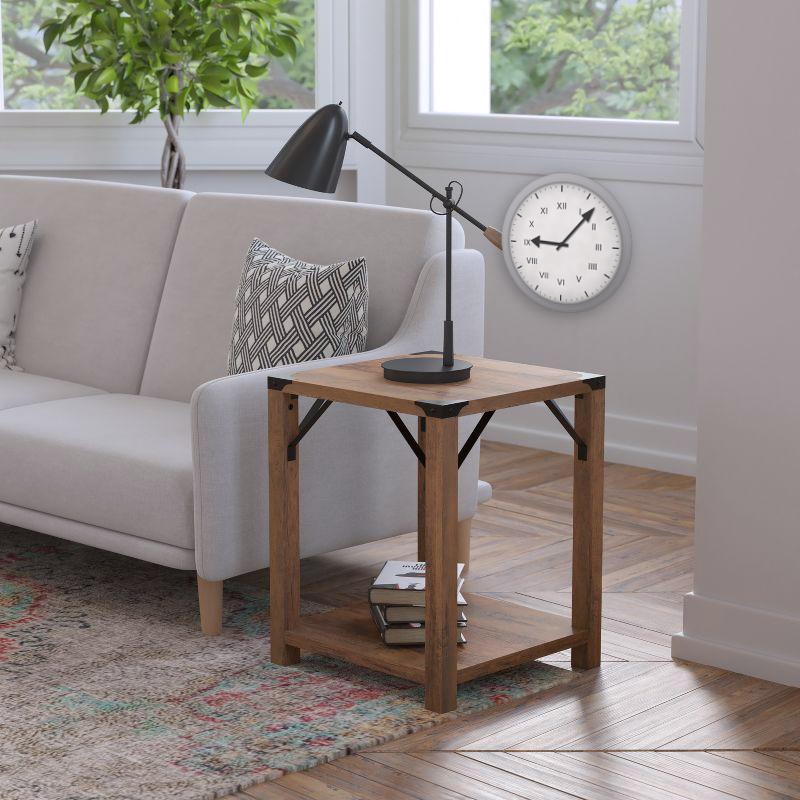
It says 9.07
